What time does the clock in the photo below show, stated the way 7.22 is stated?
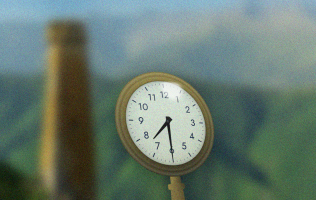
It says 7.30
